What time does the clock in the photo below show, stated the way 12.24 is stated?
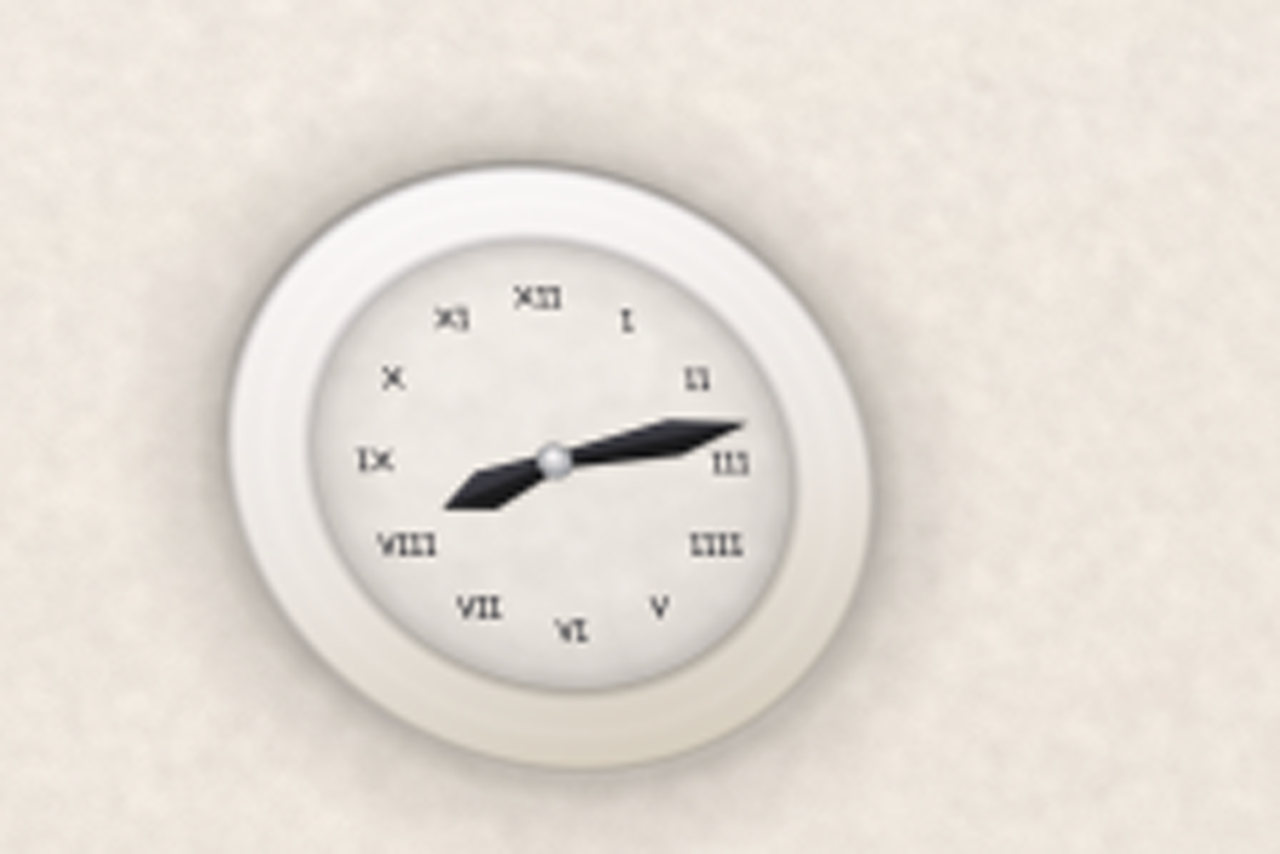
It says 8.13
